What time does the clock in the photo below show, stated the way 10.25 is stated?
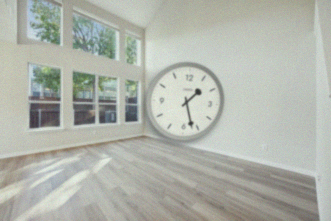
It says 1.27
